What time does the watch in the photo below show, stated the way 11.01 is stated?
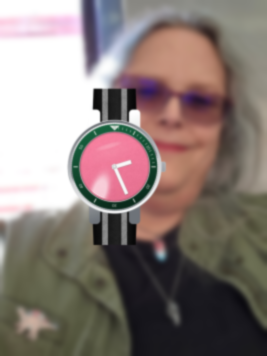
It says 2.26
